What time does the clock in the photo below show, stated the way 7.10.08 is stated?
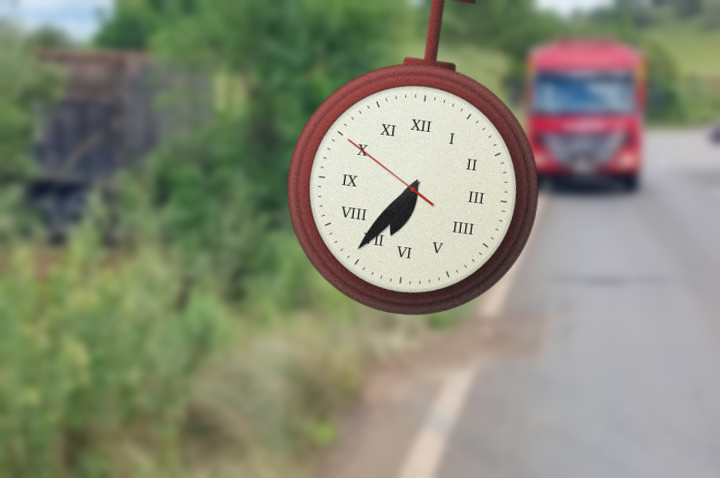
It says 6.35.50
